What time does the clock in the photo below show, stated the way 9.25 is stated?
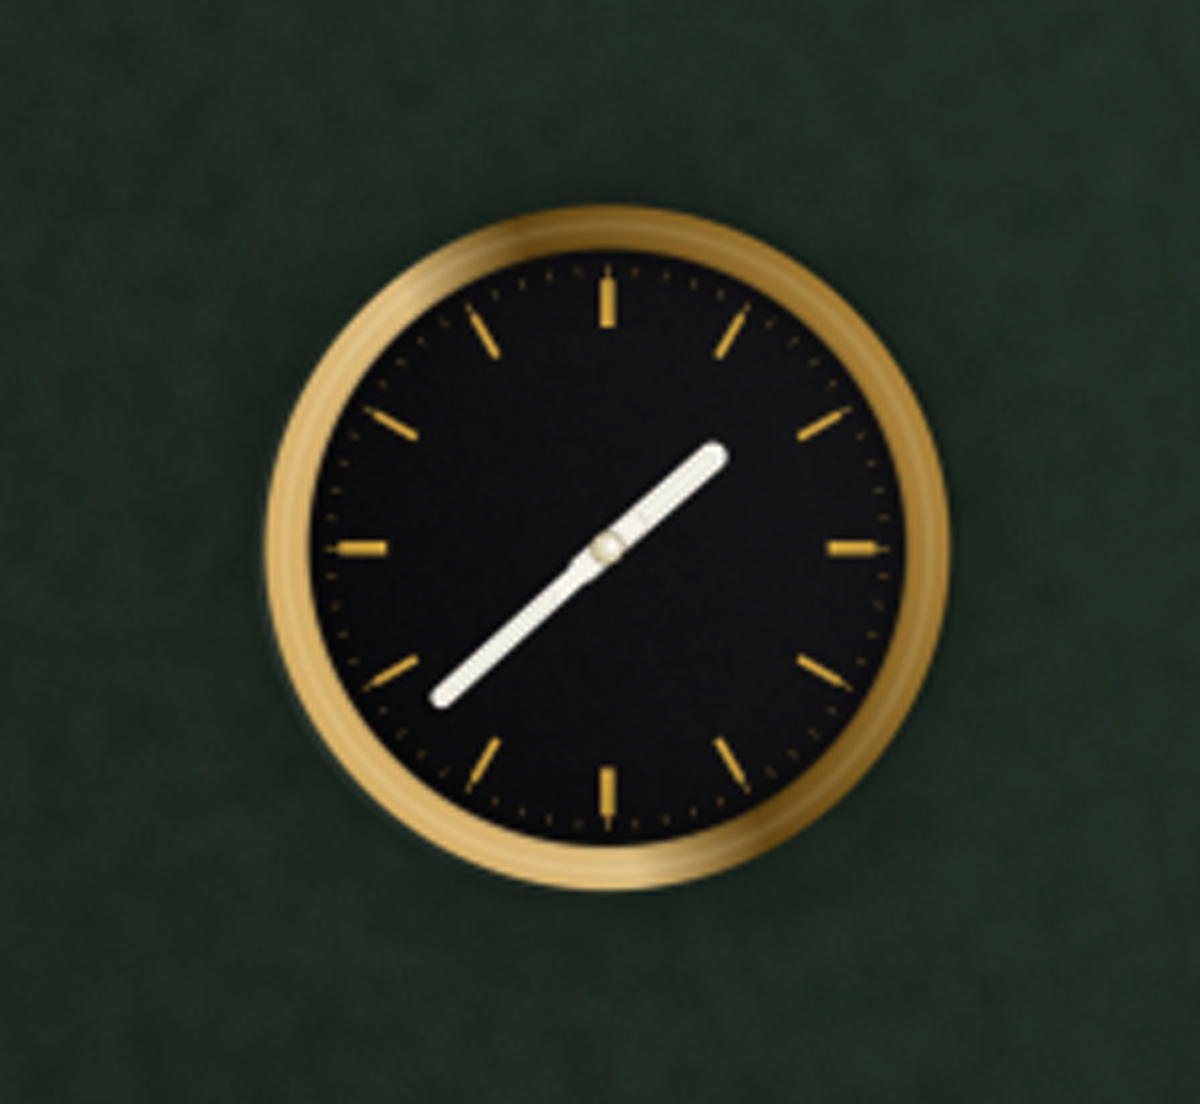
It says 1.38
